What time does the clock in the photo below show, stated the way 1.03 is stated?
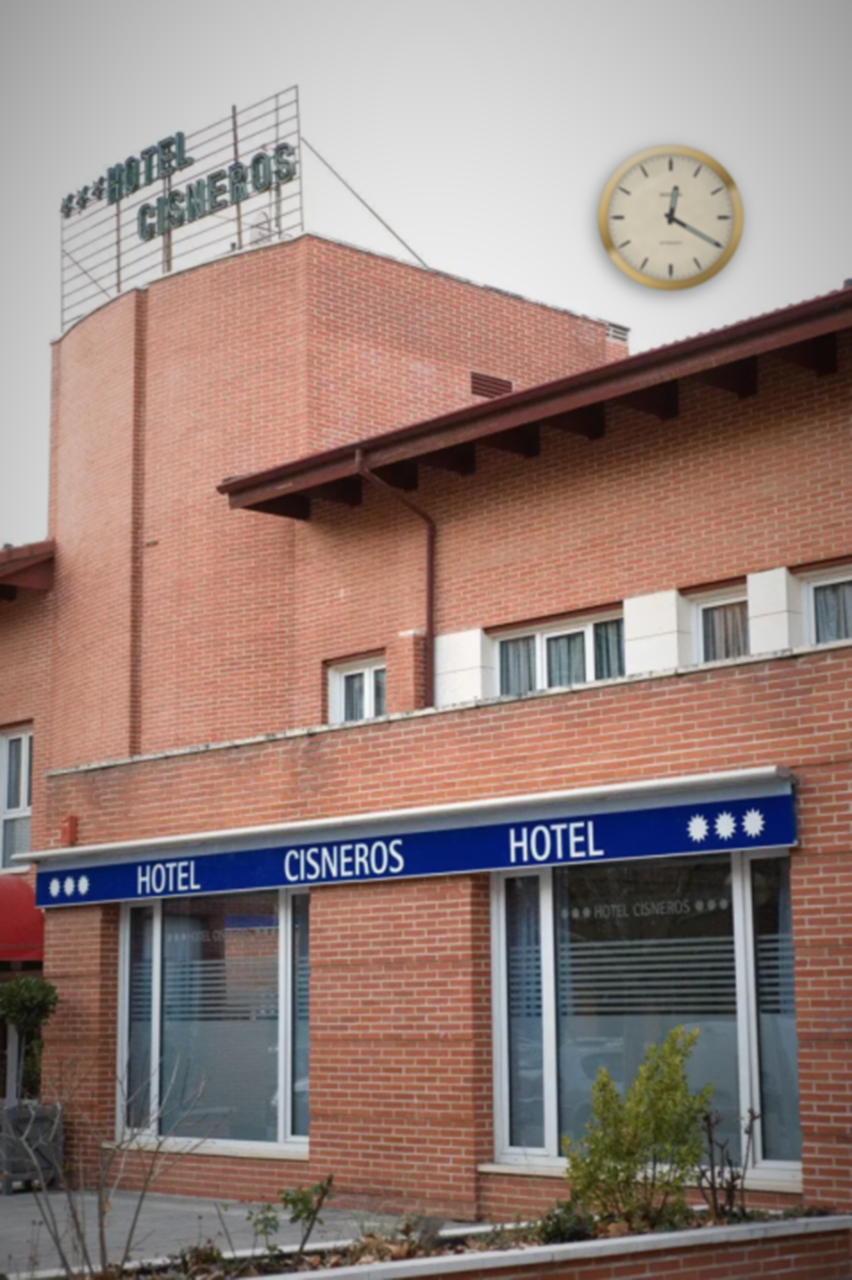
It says 12.20
